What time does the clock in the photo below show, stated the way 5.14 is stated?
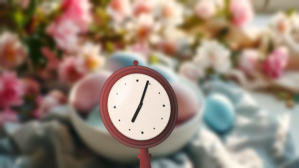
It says 7.04
